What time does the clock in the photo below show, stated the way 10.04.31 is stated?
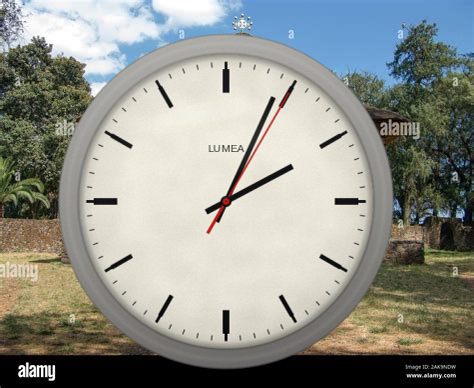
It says 2.04.05
